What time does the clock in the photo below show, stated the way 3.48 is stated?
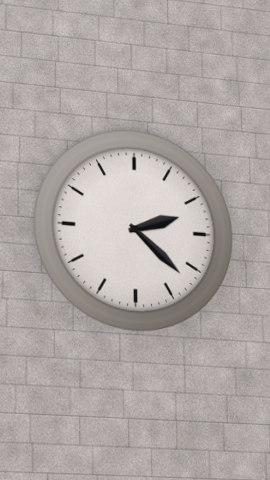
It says 2.22
